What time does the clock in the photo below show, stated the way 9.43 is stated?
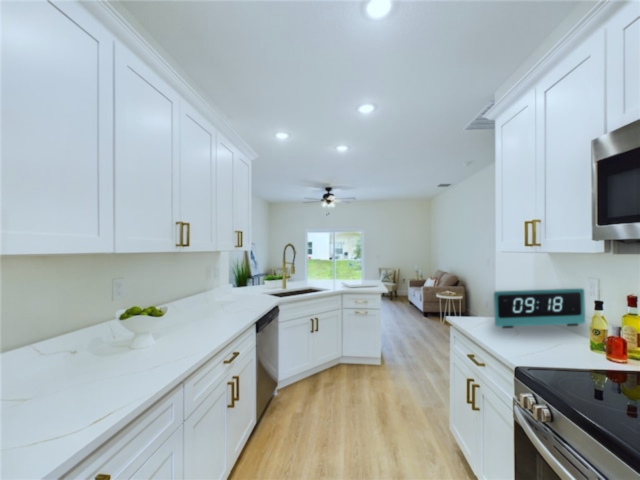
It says 9.18
